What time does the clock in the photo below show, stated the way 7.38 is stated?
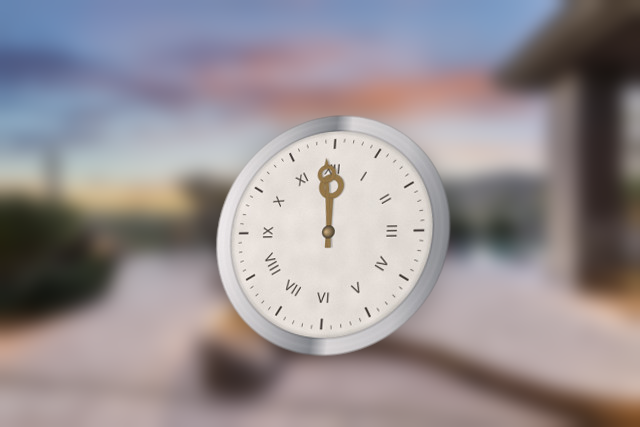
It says 11.59
